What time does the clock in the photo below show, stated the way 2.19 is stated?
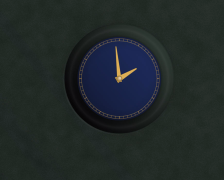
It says 1.59
